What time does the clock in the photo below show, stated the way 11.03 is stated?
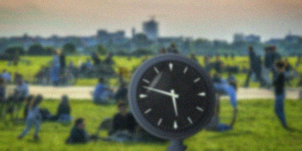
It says 5.48
